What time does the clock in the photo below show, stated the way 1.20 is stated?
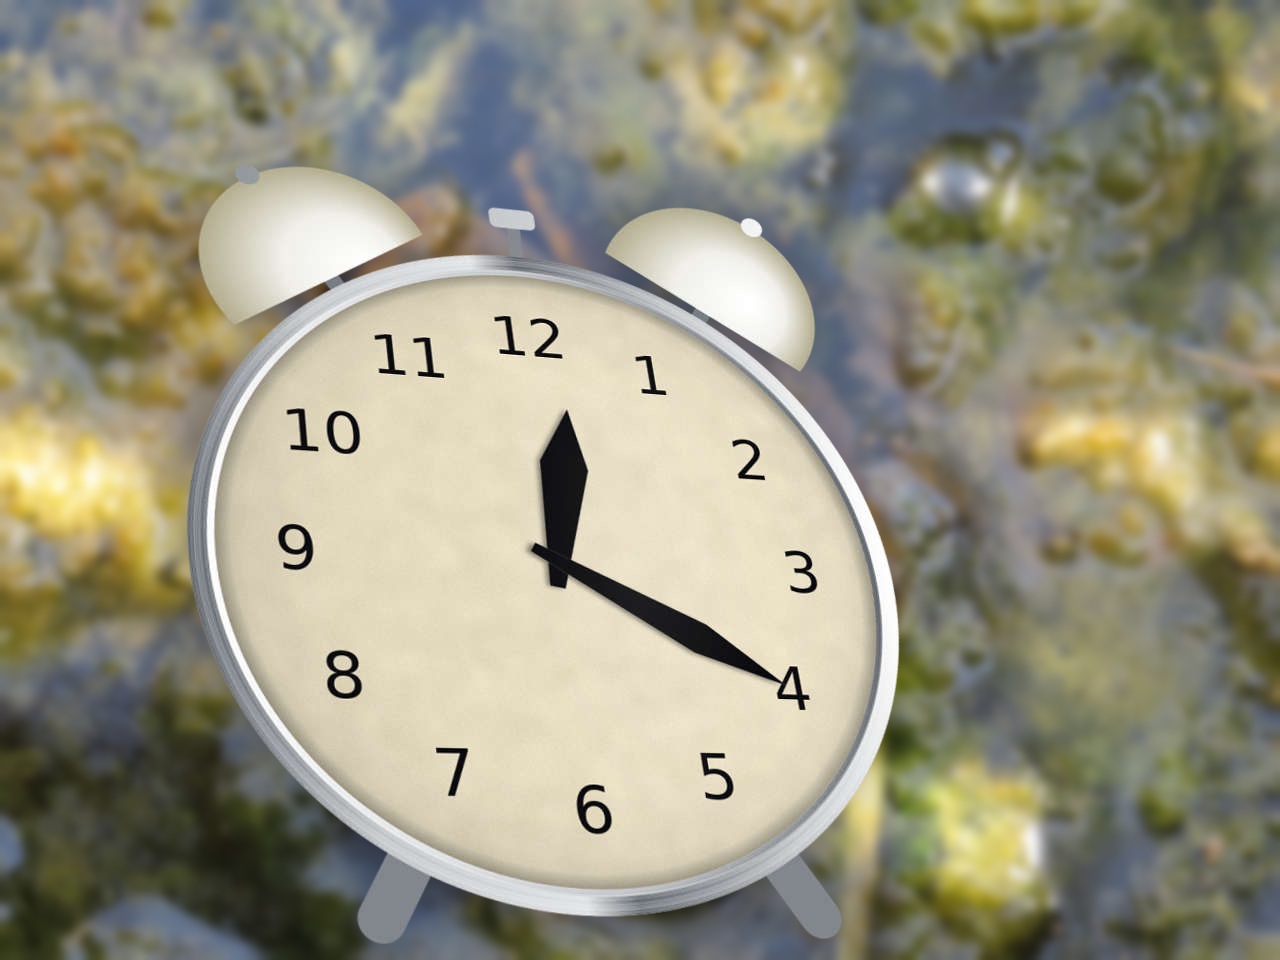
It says 12.20
